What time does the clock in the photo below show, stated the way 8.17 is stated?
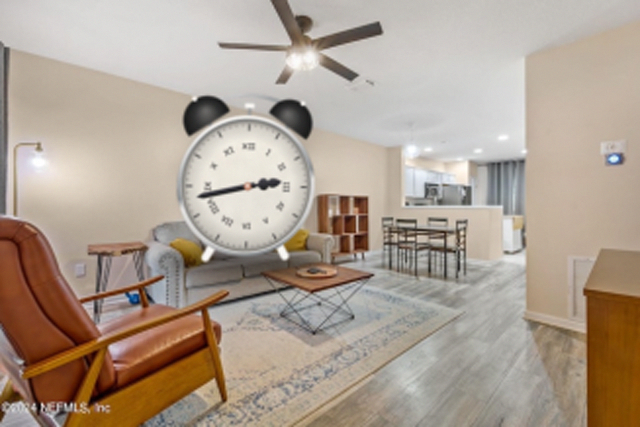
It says 2.43
